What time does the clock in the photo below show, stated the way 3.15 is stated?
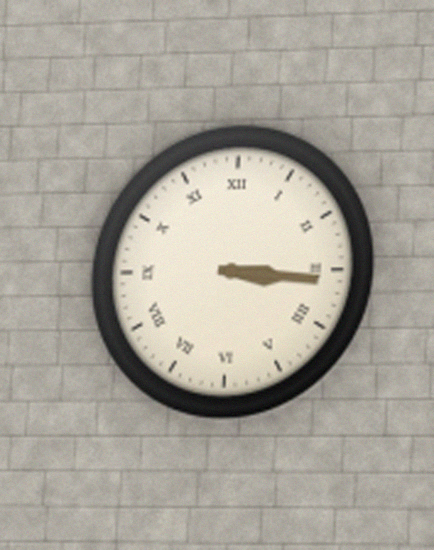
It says 3.16
